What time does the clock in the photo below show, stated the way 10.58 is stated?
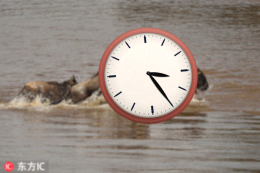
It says 3.25
